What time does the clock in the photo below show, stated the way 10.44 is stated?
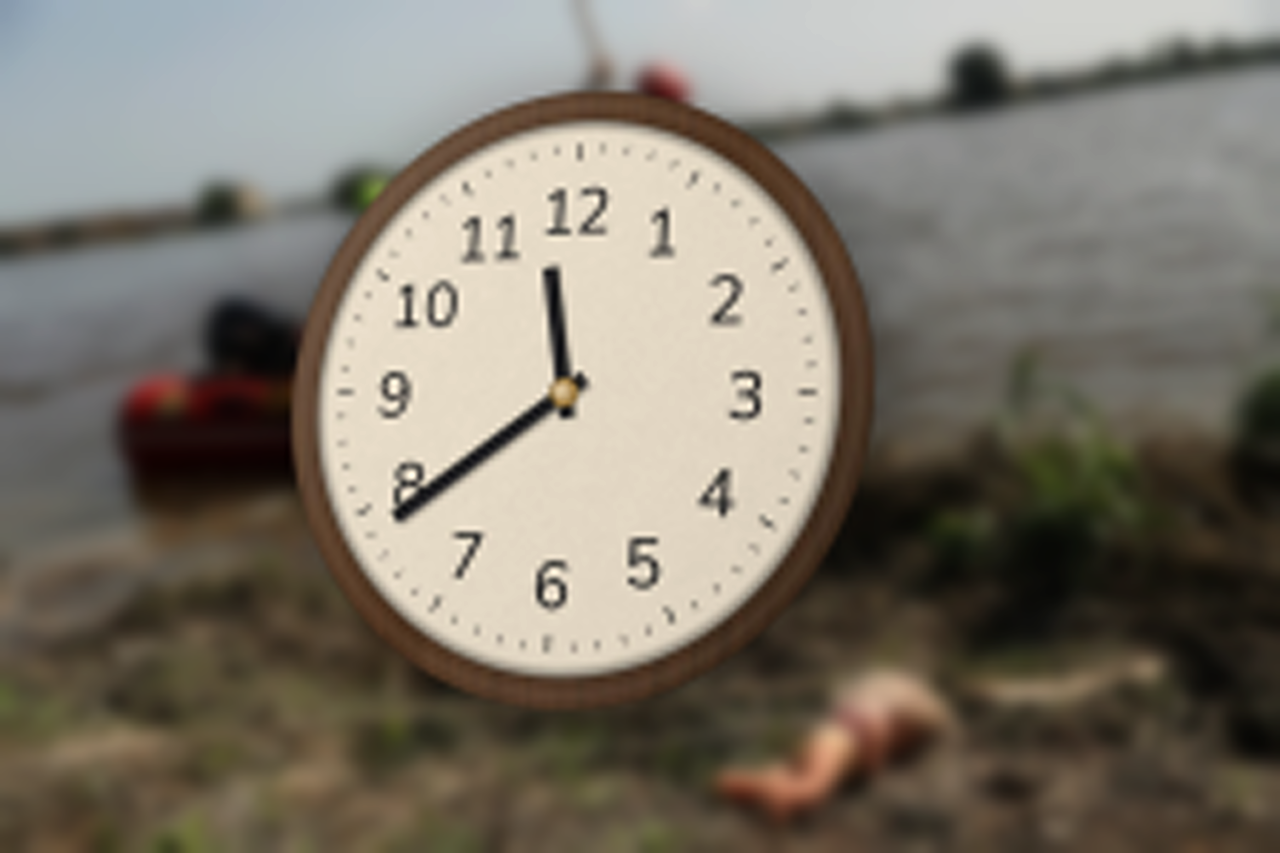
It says 11.39
